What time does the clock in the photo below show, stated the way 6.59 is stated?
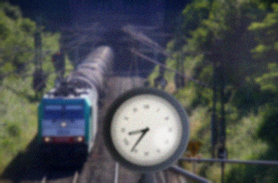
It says 8.36
